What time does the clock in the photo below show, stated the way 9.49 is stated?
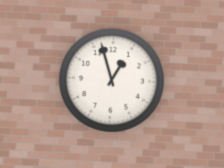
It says 12.57
